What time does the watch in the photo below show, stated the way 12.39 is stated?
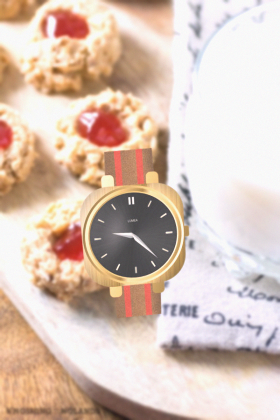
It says 9.23
